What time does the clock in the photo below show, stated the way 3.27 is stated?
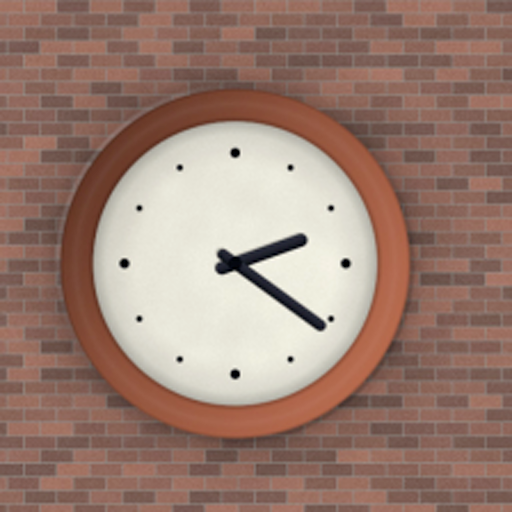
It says 2.21
